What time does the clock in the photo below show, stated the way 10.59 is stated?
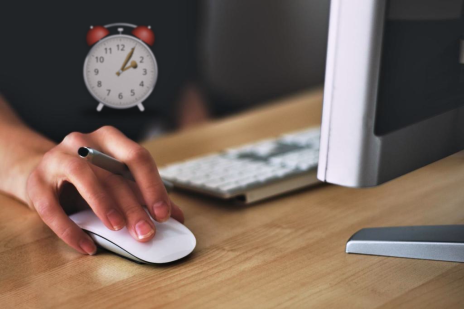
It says 2.05
